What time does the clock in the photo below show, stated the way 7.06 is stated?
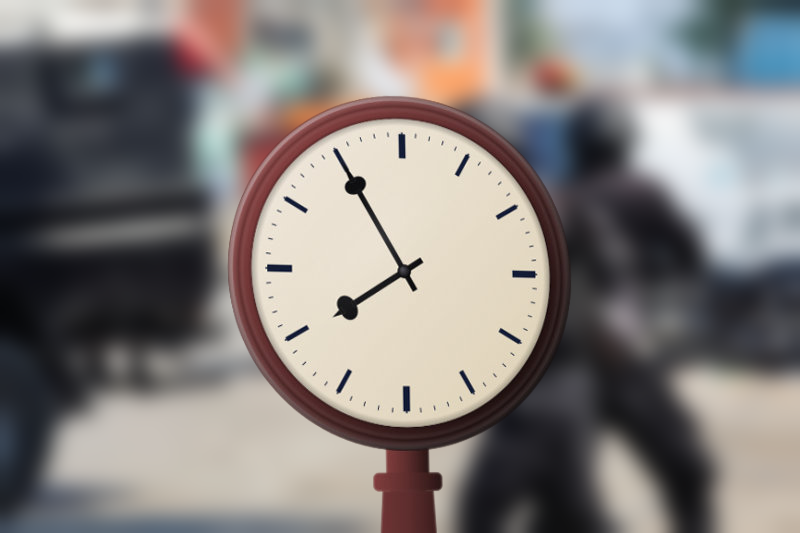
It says 7.55
